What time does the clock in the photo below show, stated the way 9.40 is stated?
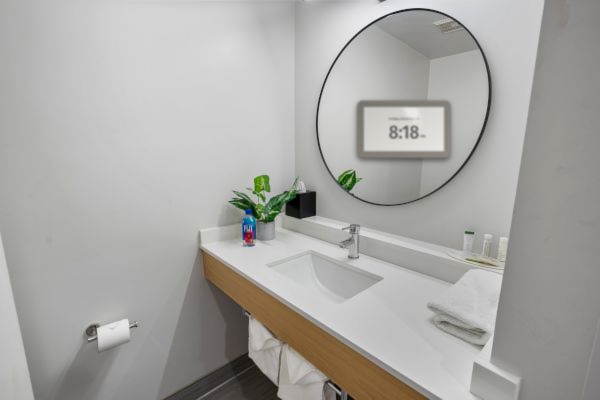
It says 8.18
